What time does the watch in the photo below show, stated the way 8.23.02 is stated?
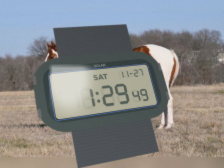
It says 1.29.49
